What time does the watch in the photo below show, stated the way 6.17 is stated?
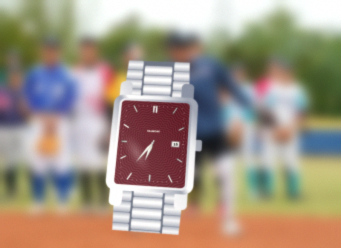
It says 6.36
